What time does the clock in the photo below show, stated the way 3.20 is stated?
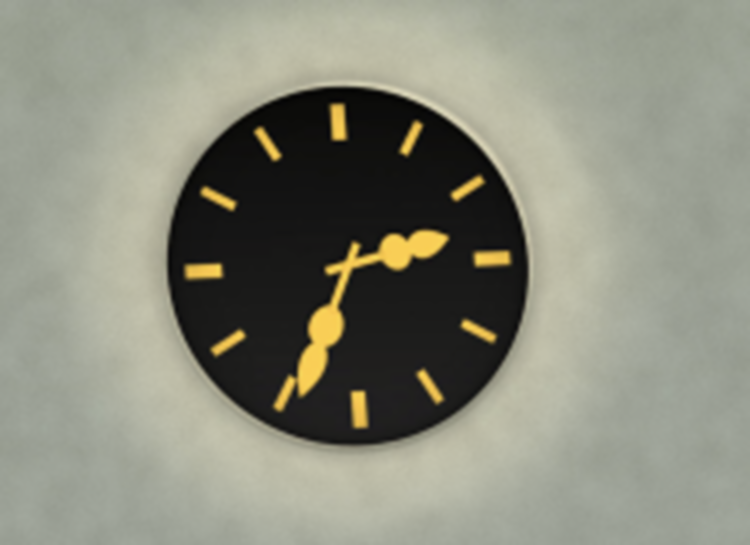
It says 2.34
